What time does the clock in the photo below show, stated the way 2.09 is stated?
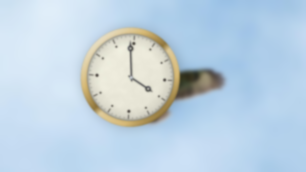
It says 3.59
